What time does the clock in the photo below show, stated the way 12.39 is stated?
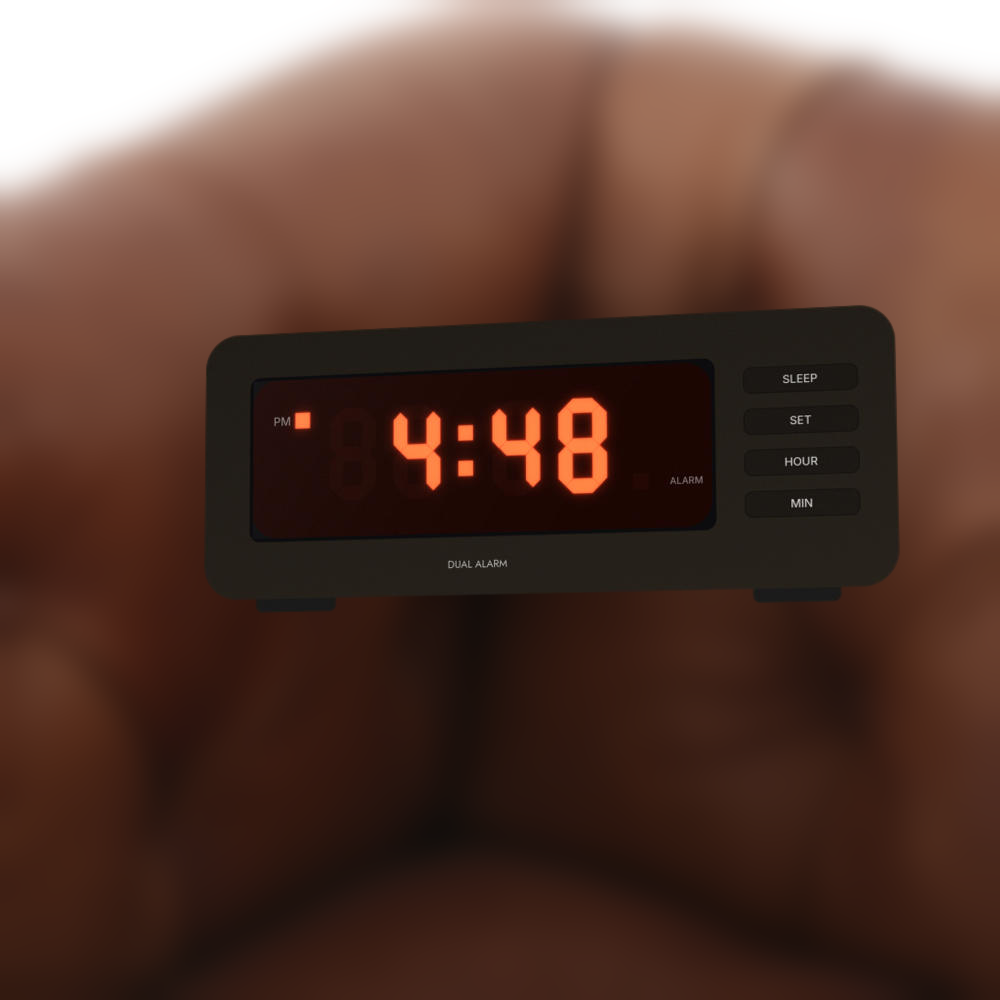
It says 4.48
